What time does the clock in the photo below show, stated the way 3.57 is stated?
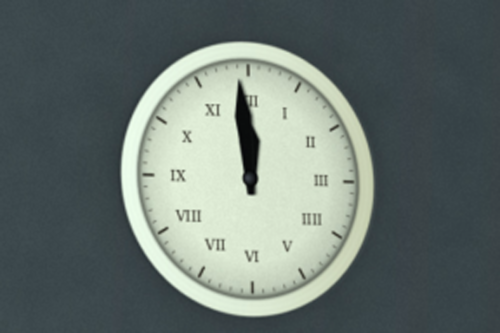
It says 11.59
